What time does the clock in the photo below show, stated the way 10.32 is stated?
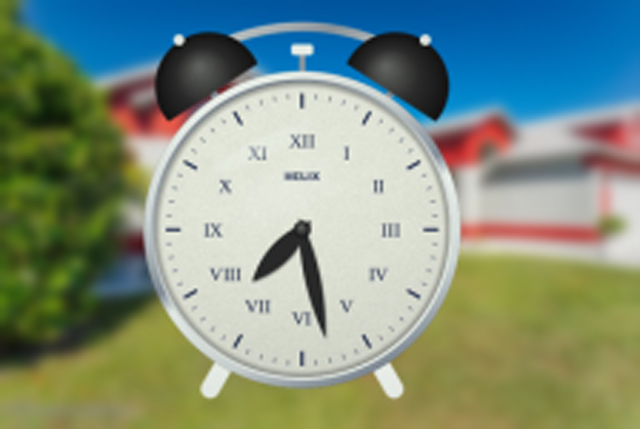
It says 7.28
